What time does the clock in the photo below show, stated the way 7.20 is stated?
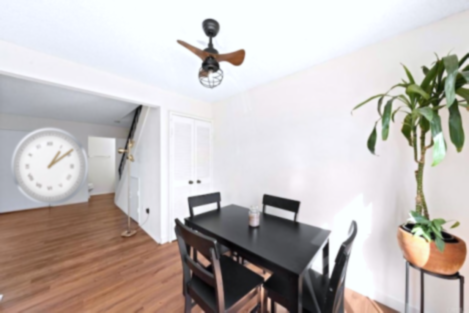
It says 1.09
